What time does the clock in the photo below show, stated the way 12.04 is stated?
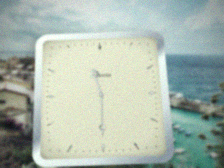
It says 11.30
